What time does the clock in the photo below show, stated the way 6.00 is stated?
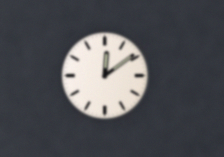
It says 12.09
